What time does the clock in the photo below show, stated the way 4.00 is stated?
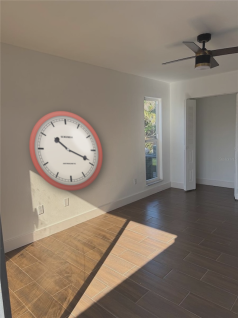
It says 10.19
